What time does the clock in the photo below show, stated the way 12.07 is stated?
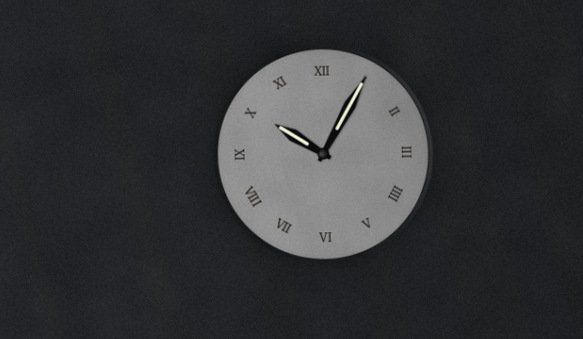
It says 10.05
